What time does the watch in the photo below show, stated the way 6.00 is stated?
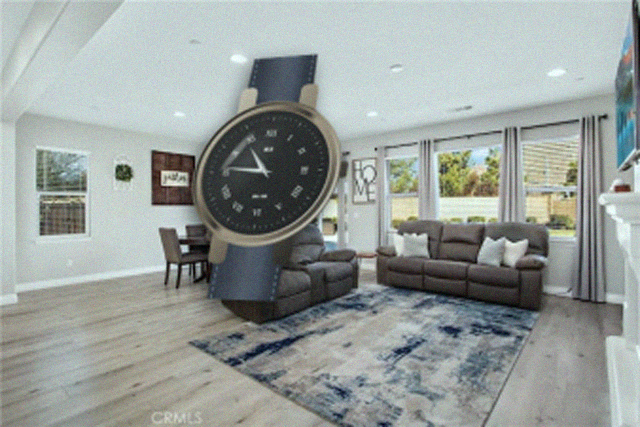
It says 10.46
